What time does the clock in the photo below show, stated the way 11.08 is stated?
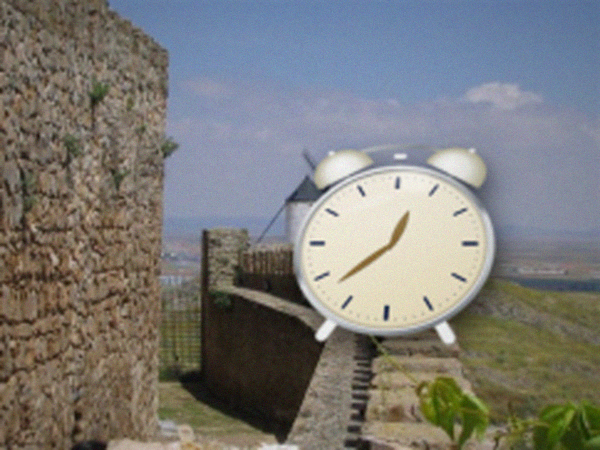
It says 12.38
